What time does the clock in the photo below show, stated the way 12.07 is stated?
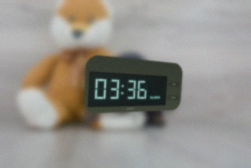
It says 3.36
